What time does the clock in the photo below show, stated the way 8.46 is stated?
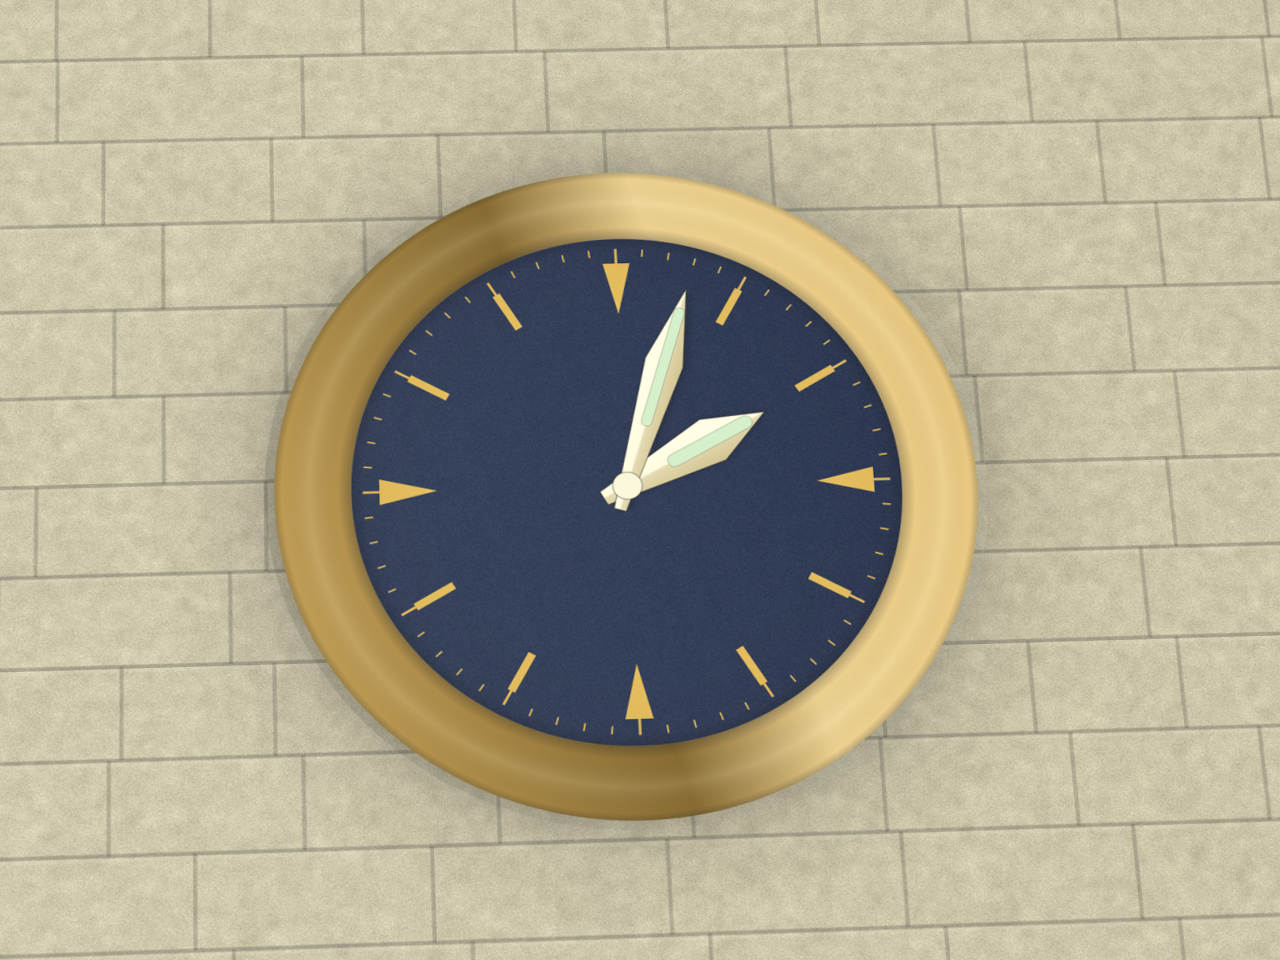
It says 2.03
